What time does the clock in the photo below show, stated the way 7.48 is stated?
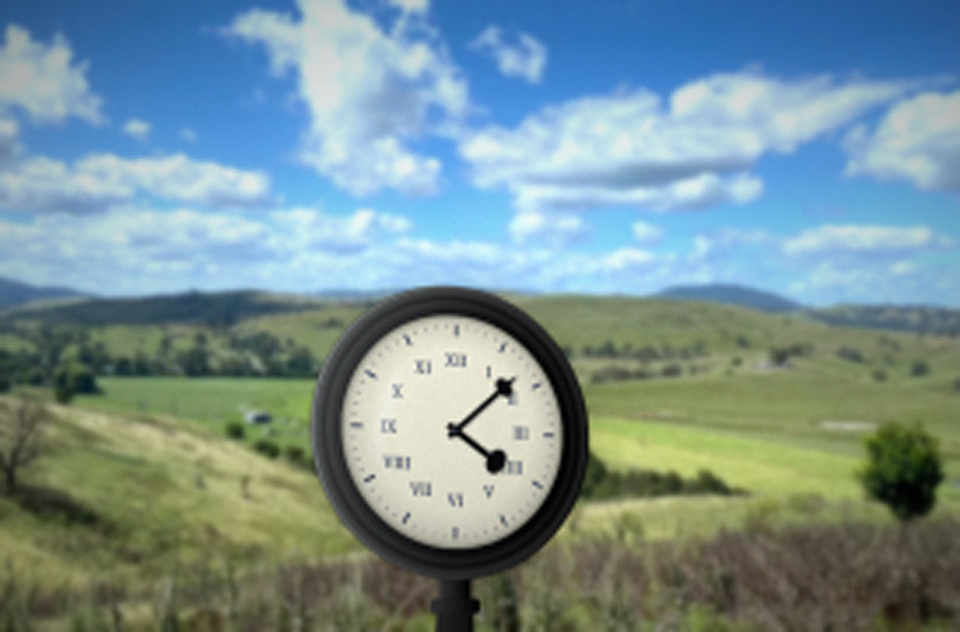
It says 4.08
